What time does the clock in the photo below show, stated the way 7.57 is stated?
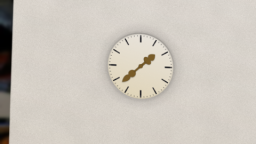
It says 1.38
